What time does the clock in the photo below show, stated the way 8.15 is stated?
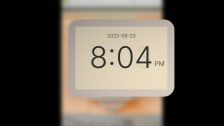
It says 8.04
